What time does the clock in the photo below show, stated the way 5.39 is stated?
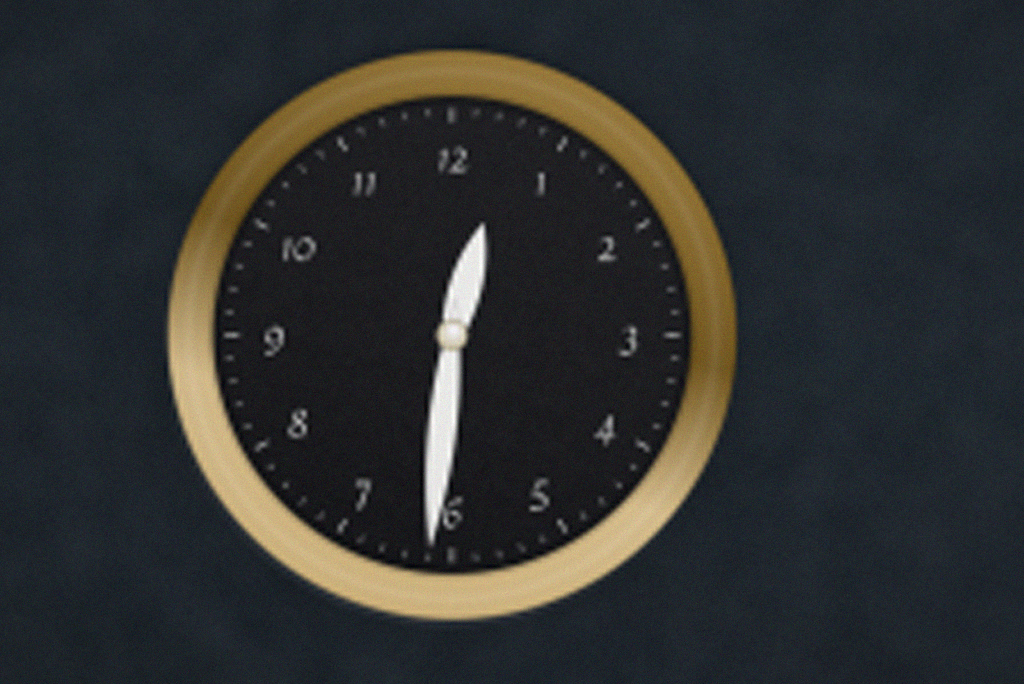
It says 12.31
